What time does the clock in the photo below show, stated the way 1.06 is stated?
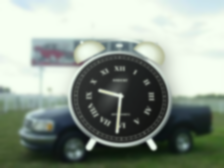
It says 9.31
